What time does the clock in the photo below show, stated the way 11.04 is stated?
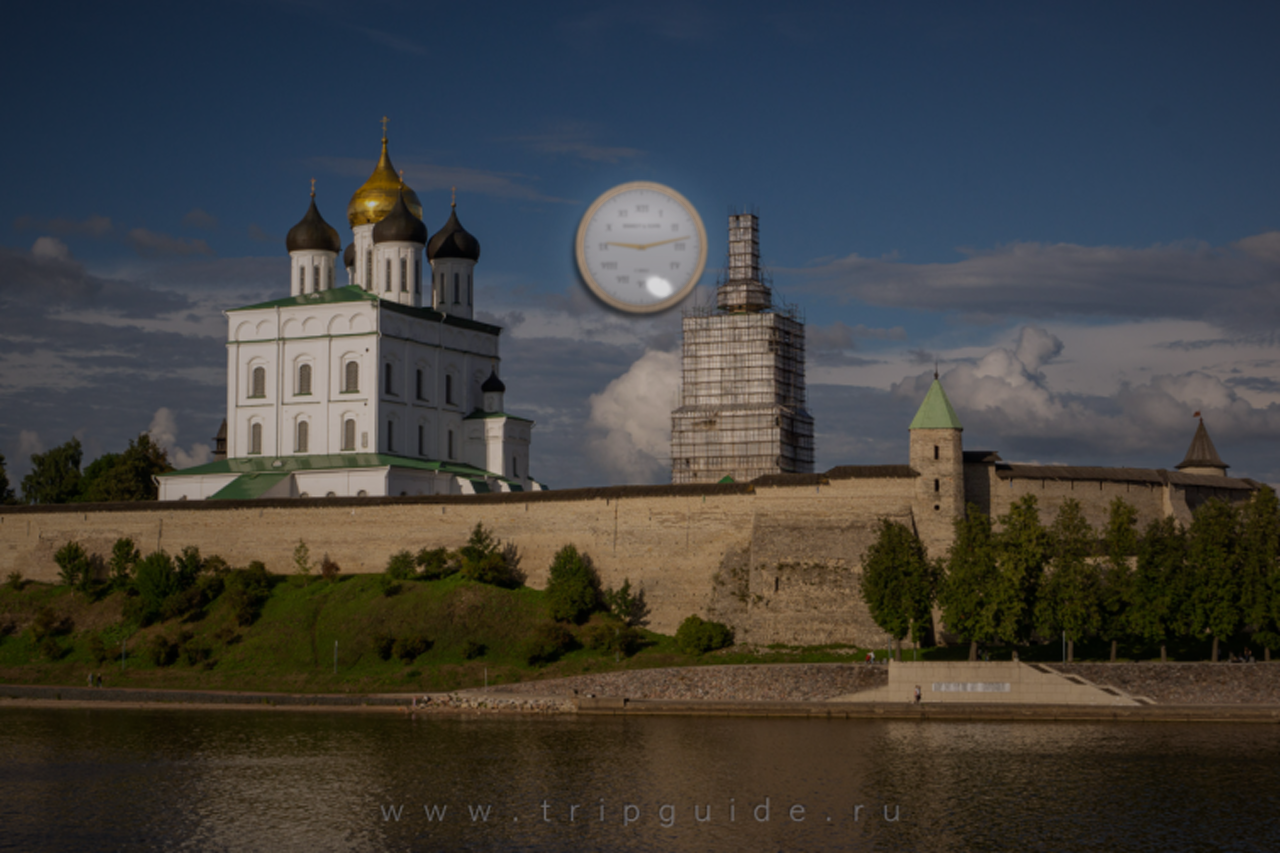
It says 9.13
